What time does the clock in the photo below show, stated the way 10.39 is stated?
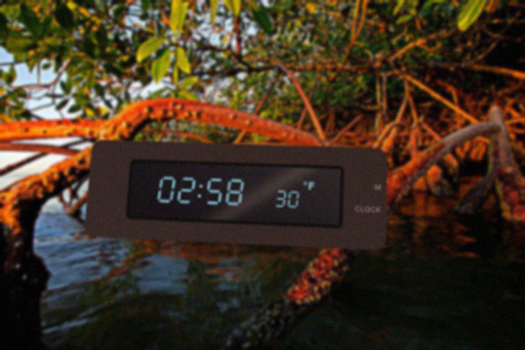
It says 2.58
